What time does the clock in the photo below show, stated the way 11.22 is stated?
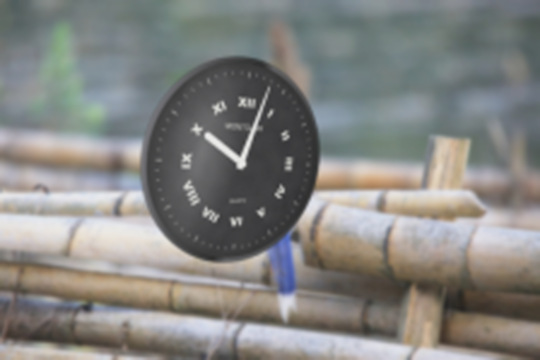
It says 10.03
